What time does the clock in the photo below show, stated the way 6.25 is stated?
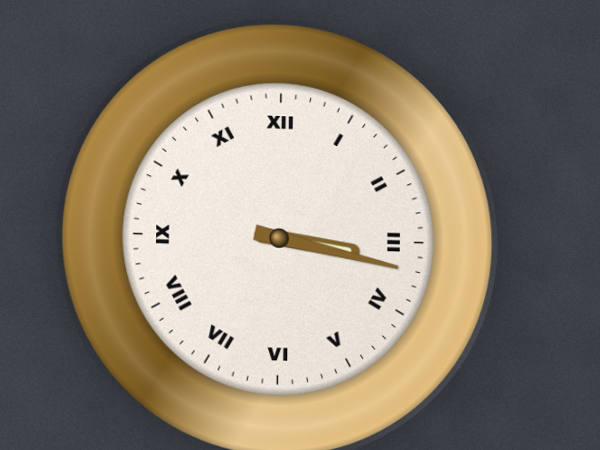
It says 3.17
